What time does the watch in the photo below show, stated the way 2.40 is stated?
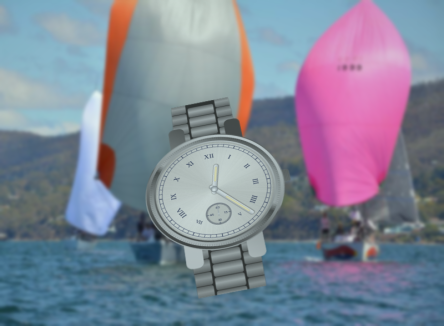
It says 12.23
